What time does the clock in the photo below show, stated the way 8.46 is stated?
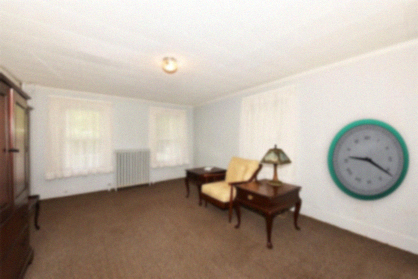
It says 9.21
